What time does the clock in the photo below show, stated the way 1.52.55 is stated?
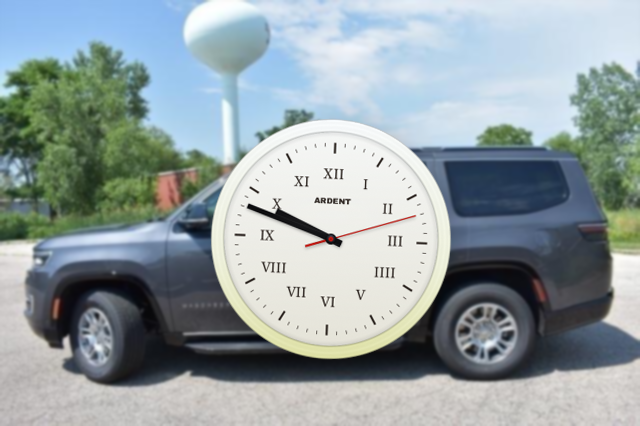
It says 9.48.12
